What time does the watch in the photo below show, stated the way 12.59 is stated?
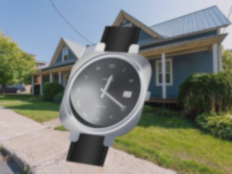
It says 12.20
